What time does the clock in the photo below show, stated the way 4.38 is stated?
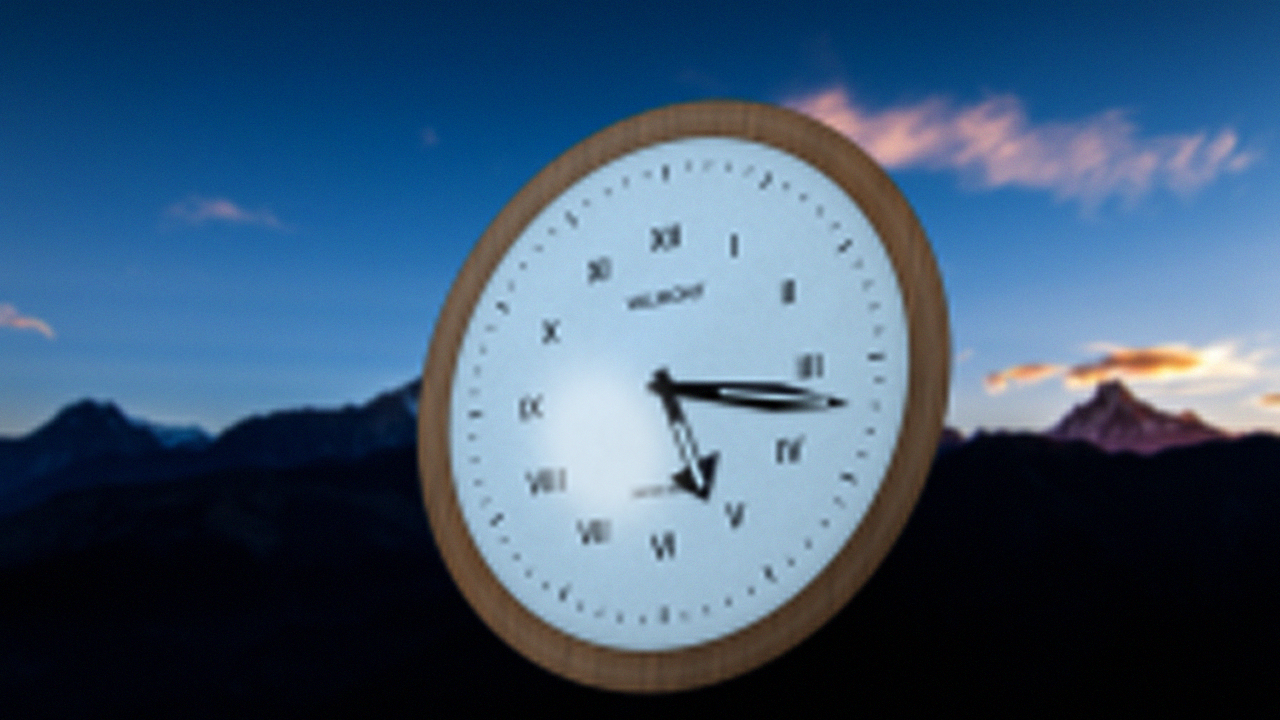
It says 5.17
